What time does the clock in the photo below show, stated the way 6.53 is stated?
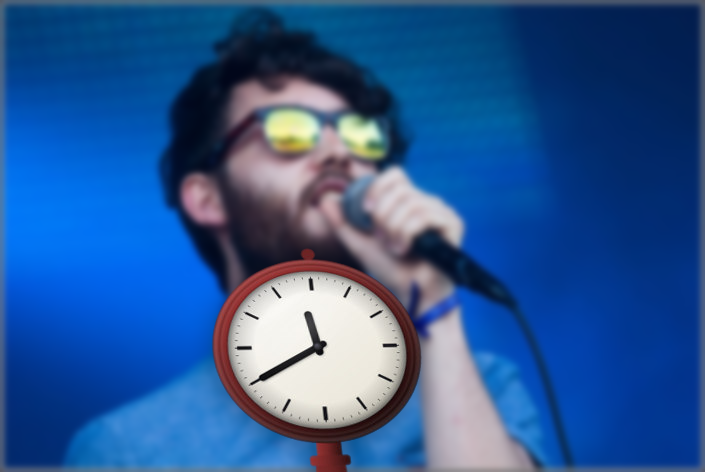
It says 11.40
